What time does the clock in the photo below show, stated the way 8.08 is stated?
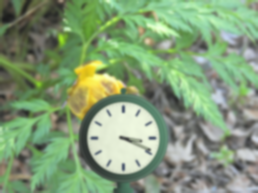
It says 3.19
